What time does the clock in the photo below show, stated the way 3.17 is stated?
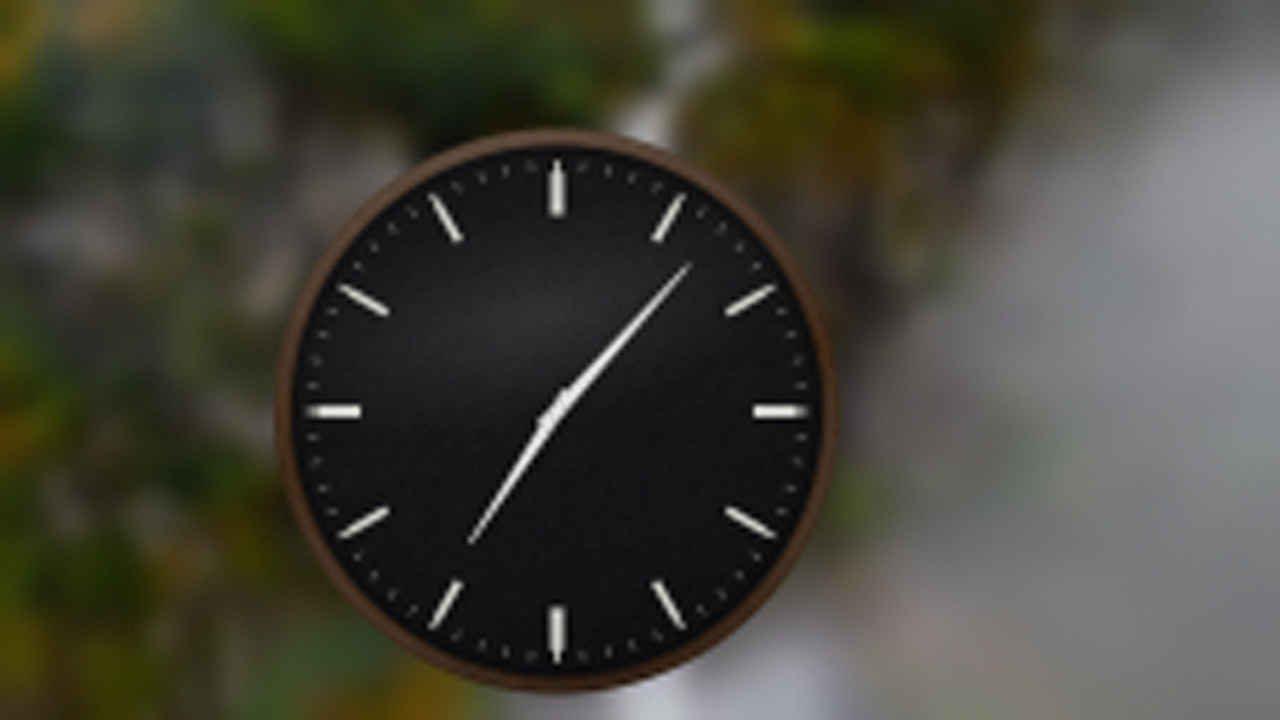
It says 7.07
